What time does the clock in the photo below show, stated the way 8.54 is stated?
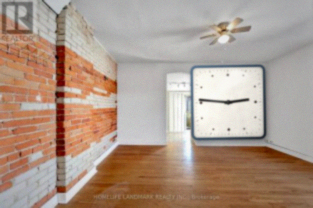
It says 2.46
